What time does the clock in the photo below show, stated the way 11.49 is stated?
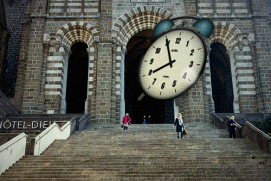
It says 7.55
